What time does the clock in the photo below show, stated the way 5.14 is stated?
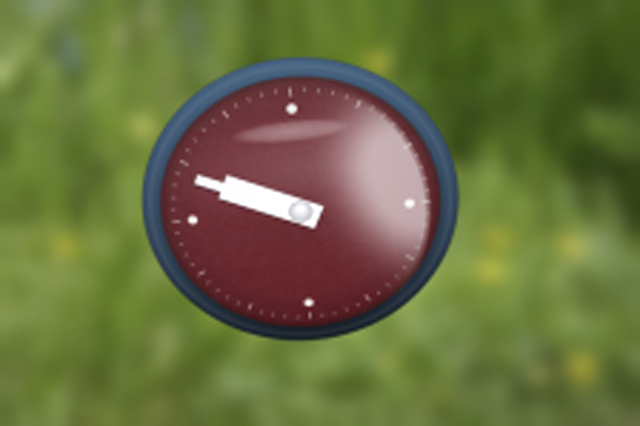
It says 9.49
